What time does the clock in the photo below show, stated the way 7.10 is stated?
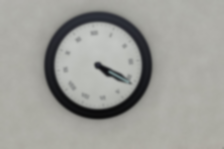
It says 4.21
